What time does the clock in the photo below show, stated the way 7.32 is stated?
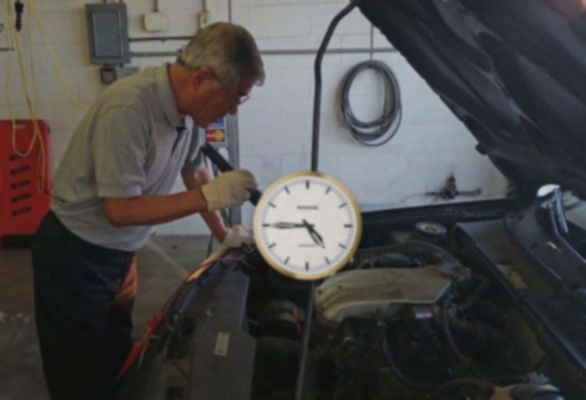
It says 4.45
